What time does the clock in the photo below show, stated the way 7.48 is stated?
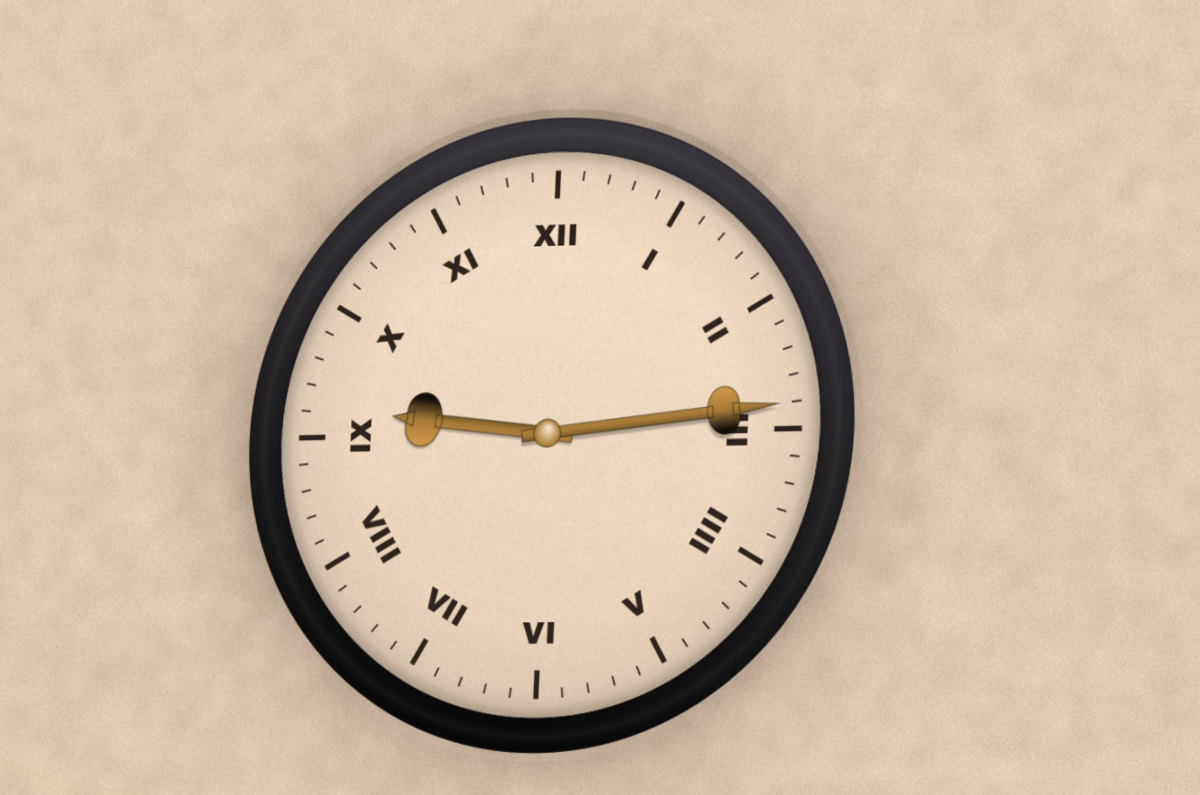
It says 9.14
